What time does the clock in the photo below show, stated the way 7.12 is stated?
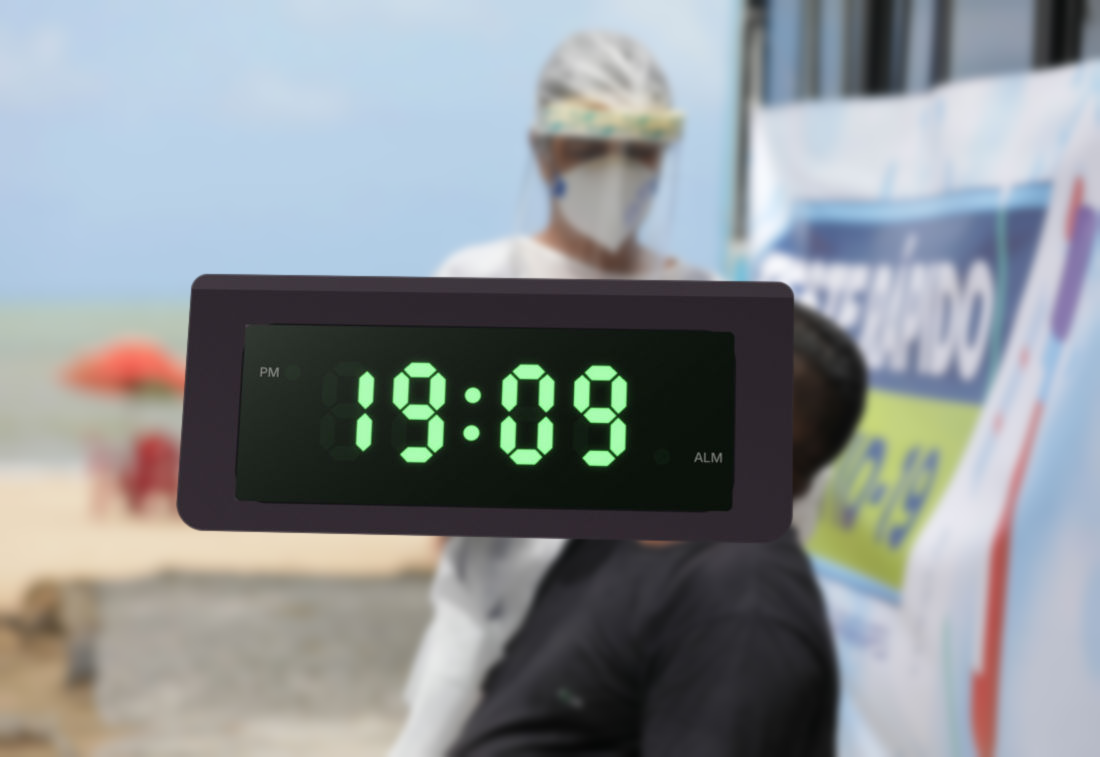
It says 19.09
